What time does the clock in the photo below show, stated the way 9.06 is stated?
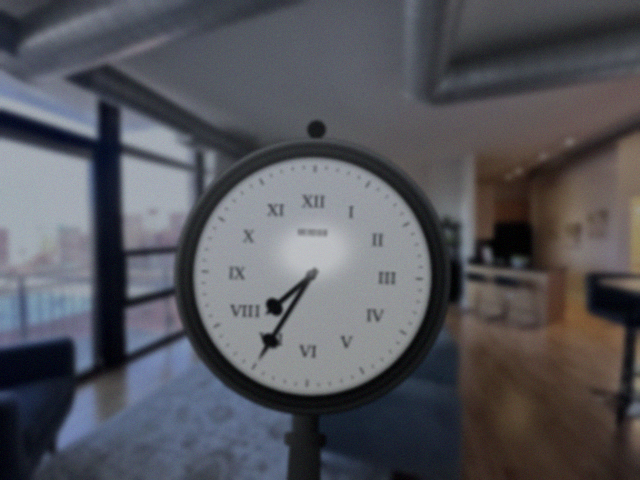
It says 7.35
